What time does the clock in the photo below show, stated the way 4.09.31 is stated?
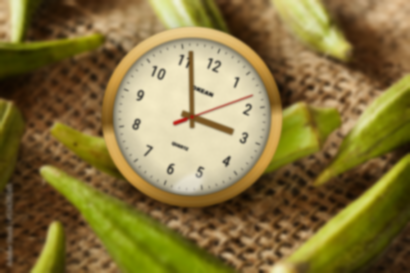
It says 2.56.08
